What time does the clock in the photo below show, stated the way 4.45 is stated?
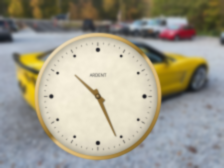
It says 10.26
